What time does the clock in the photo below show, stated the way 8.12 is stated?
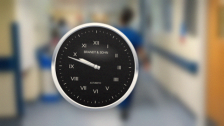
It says 9.48
